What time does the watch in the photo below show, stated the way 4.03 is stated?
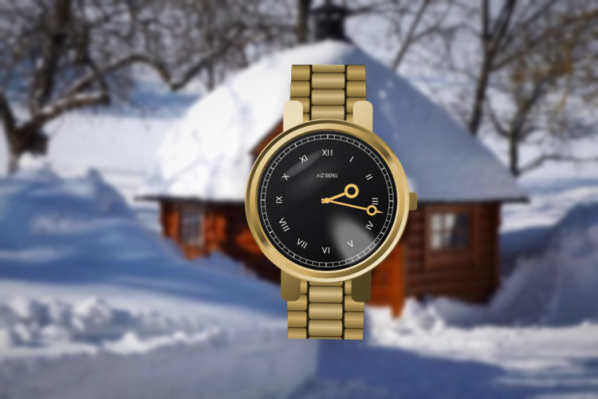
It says 2.17
